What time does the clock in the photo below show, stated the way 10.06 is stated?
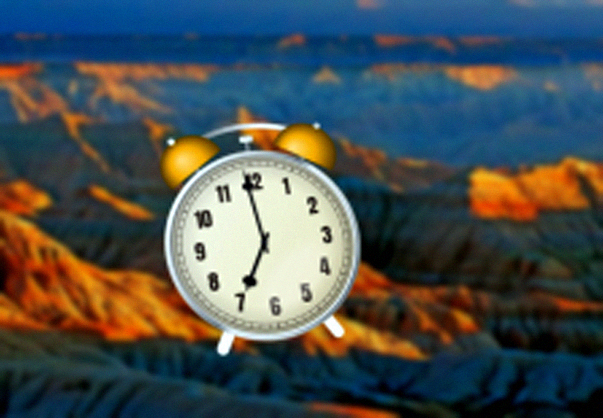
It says 6.59
